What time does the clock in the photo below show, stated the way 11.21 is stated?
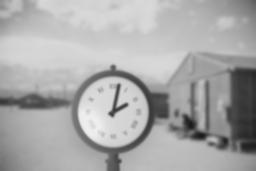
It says 2.02
